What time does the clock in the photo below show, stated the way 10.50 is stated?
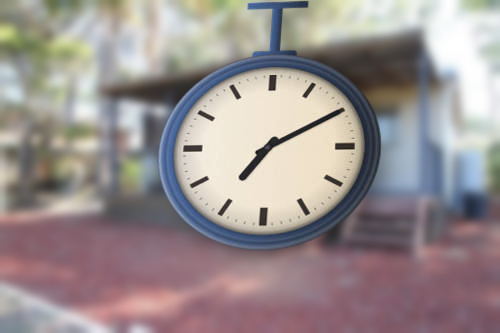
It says 7.10
